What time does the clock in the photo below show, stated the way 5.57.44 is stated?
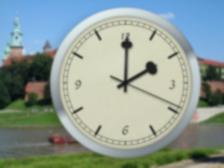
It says 2.00.19
